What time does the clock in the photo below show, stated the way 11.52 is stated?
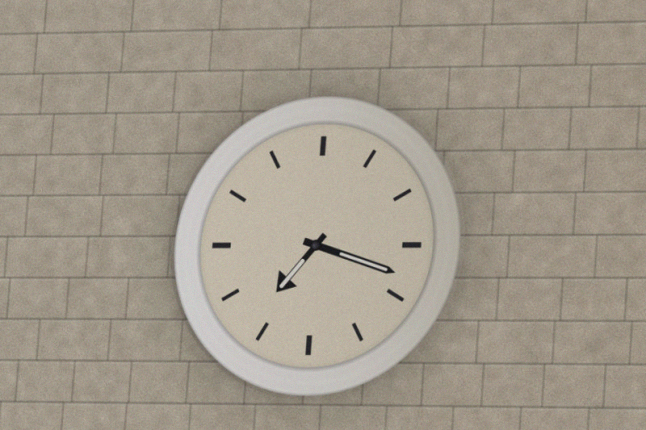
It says 7.18
